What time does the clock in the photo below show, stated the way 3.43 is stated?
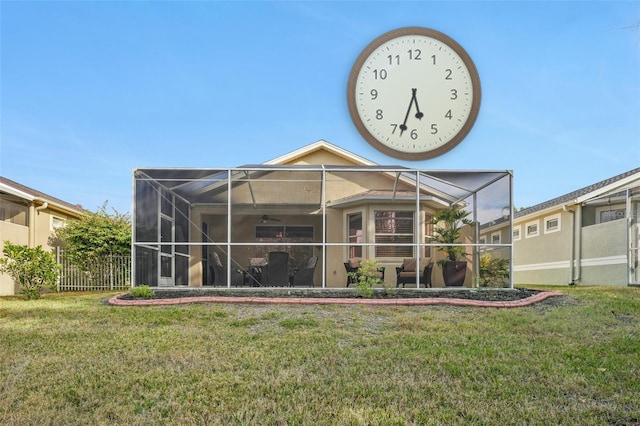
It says 5.33
